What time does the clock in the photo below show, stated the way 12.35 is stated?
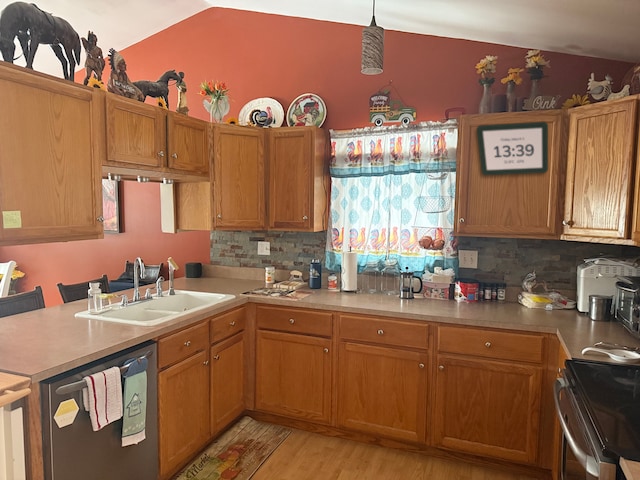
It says 13.39
